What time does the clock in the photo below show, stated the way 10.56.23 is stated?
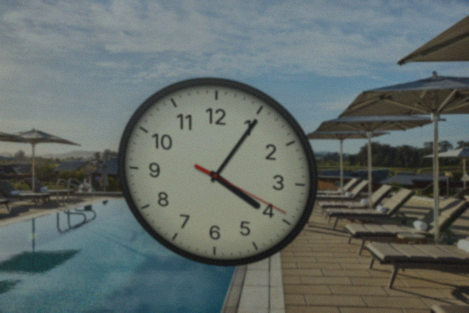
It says 4.05.19
